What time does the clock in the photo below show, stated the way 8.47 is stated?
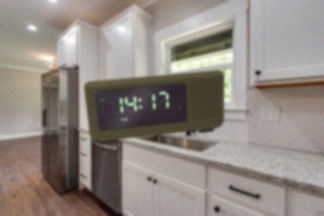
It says 14.17
